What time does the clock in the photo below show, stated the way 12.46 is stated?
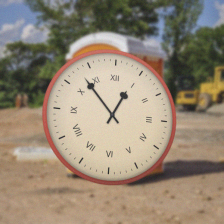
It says 12.53
